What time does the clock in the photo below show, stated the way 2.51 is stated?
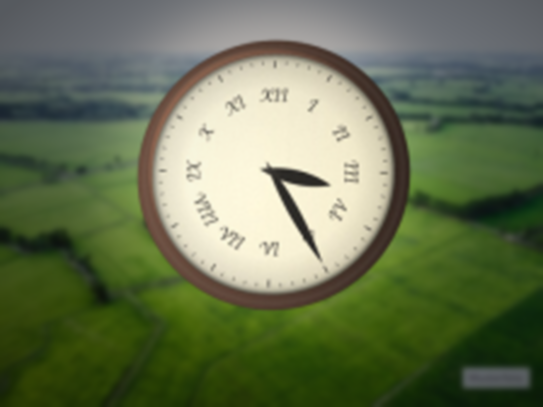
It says 3.25
